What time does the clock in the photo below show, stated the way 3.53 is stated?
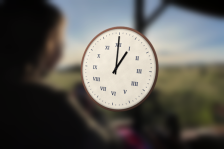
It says 1.00
